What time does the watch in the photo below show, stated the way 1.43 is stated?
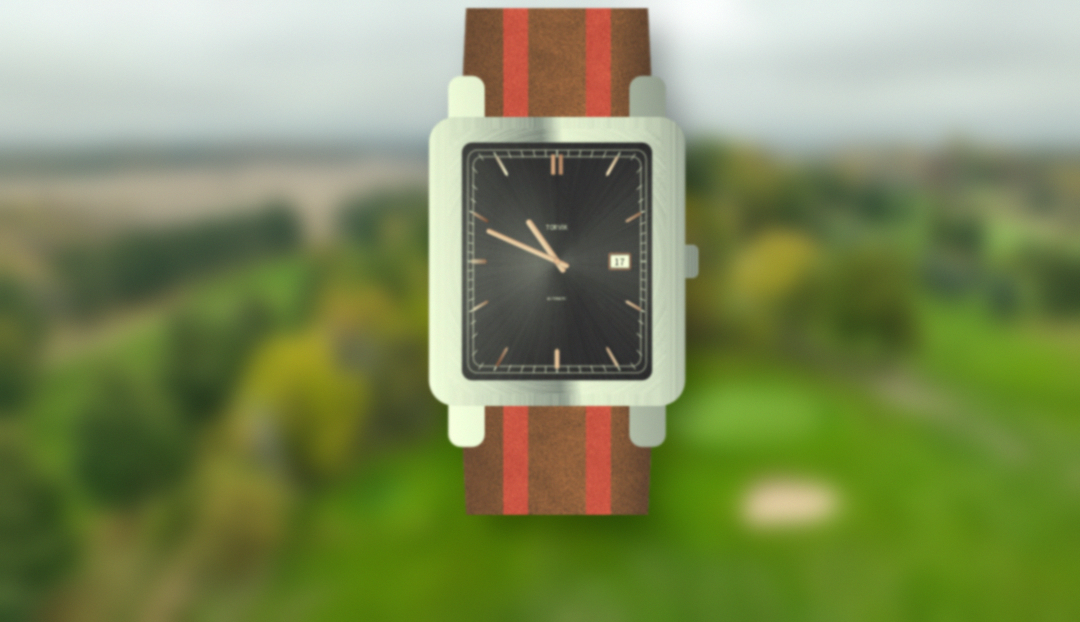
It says 10.49
